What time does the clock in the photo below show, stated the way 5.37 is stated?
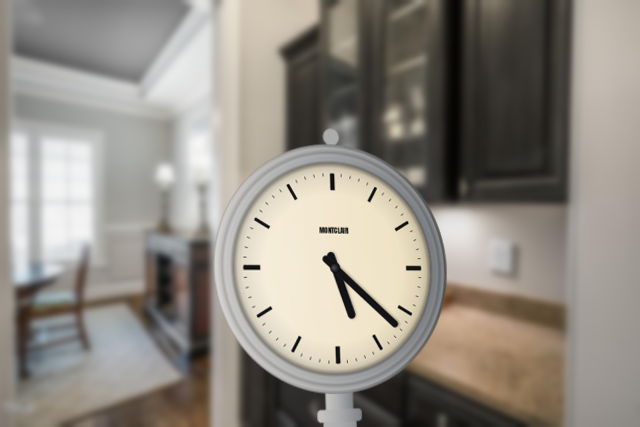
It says 5.22
